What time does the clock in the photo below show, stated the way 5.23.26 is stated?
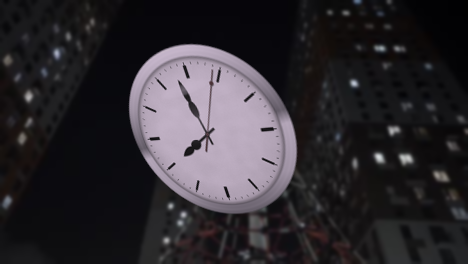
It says 7.58.04
